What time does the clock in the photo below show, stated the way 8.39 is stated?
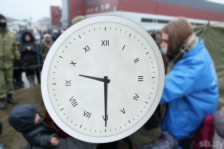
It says 9.30
